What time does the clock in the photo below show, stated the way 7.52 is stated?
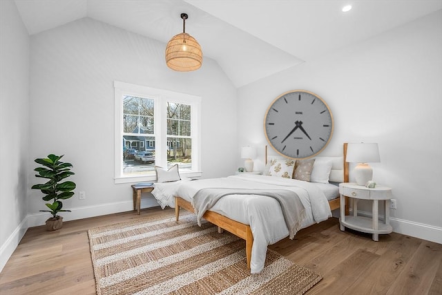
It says 4.37
